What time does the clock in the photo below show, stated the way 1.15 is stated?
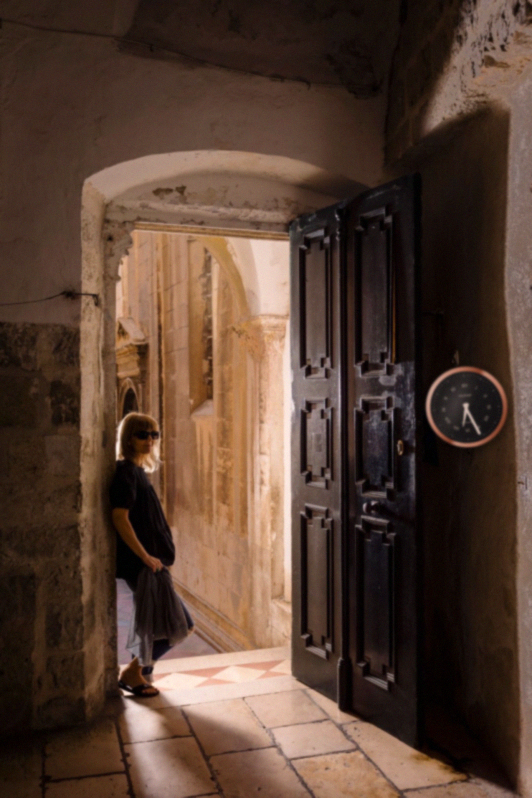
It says 6.26
